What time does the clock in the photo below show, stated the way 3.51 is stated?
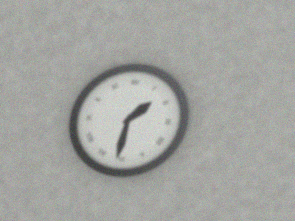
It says 1.31
